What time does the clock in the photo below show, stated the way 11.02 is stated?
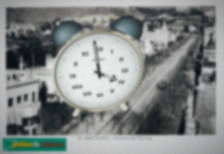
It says 3.59
